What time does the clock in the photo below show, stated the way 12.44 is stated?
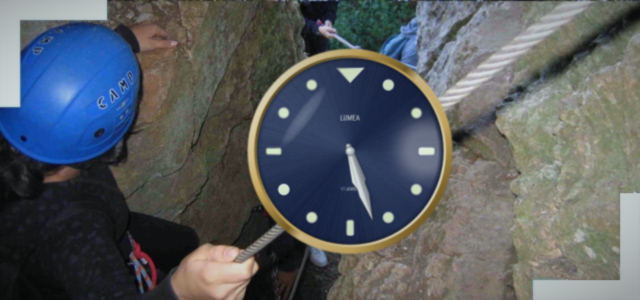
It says 5.27
